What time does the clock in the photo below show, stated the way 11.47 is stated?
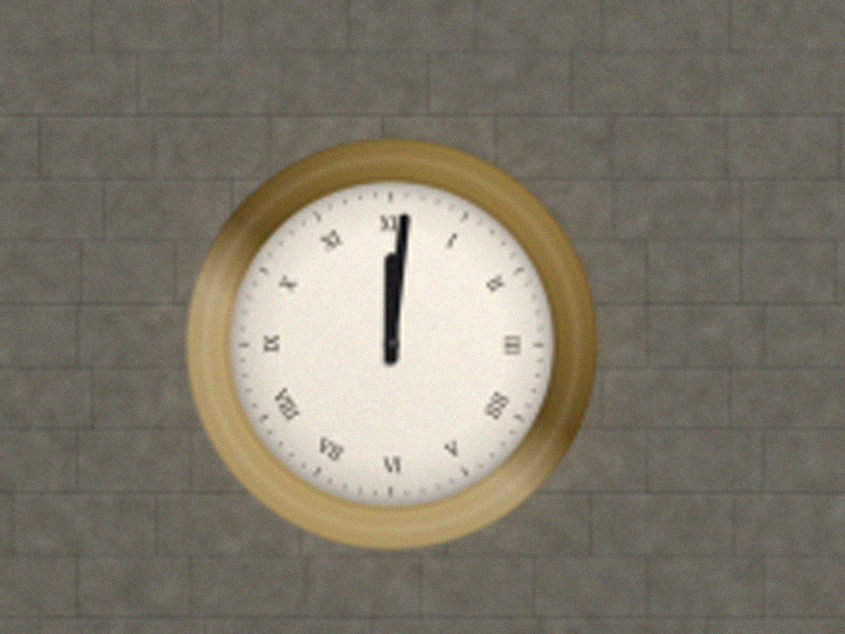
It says 12.01
